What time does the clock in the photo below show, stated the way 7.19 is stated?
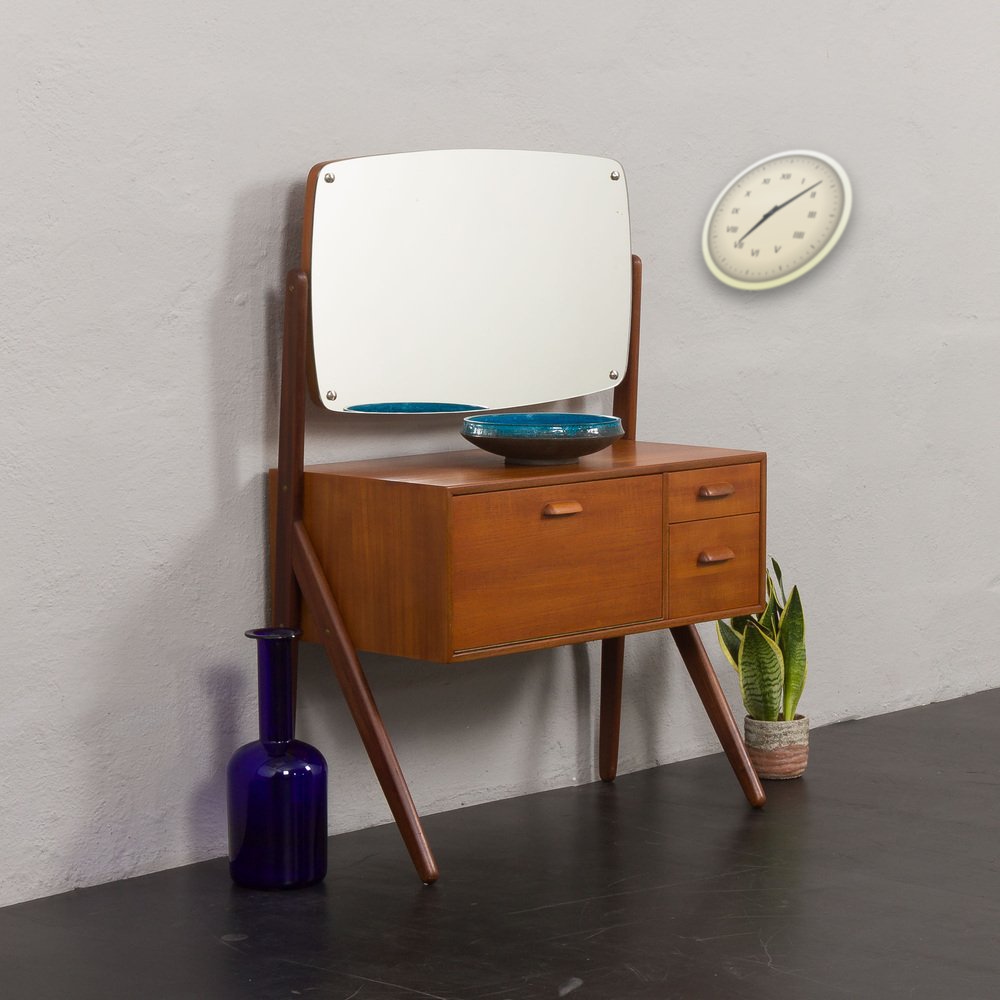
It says 7.08
